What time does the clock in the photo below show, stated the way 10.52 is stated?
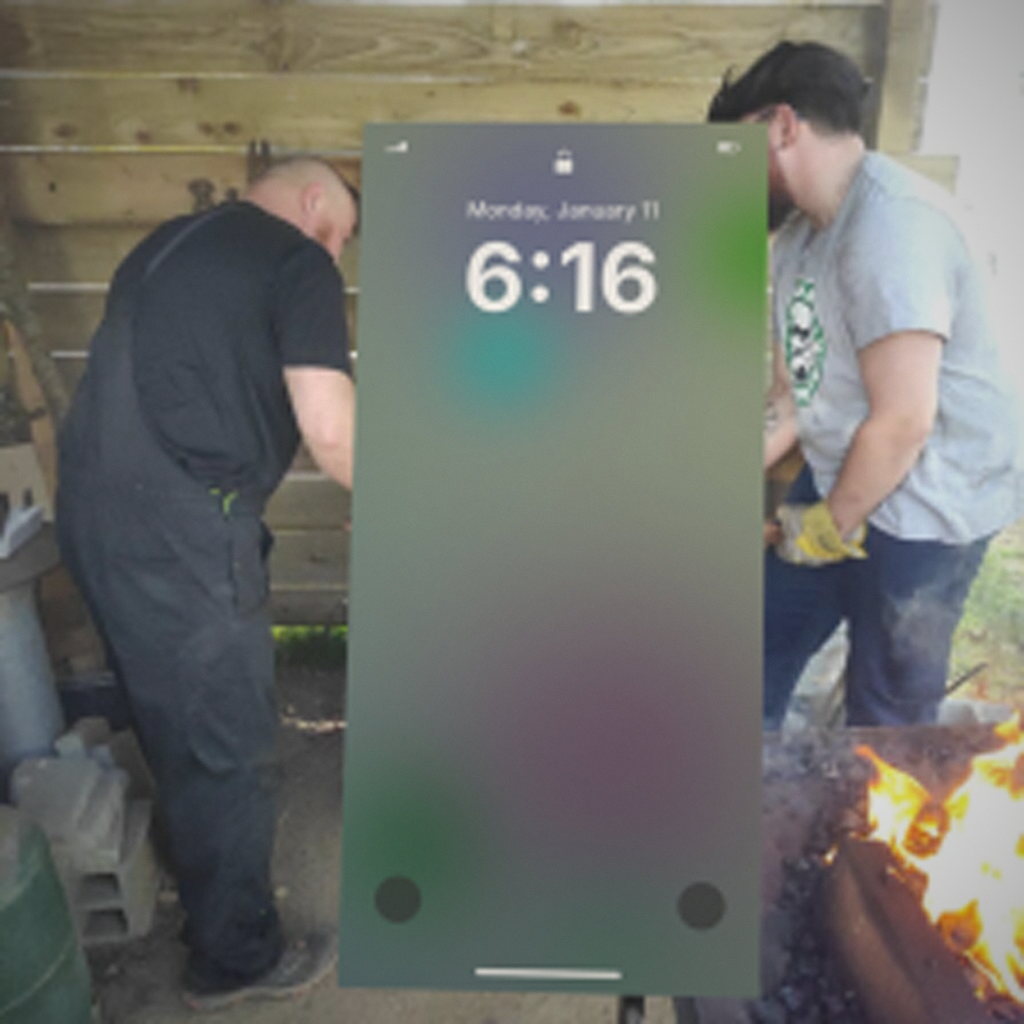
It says 6.16
